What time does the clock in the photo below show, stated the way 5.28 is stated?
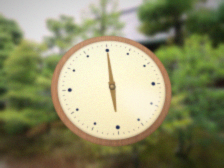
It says 6.00
